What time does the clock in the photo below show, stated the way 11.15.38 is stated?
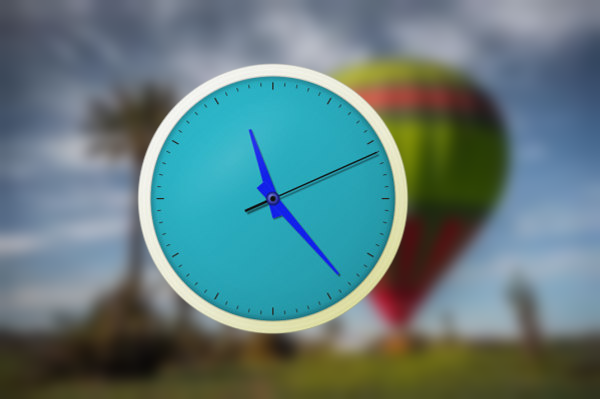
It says 11.23.11
